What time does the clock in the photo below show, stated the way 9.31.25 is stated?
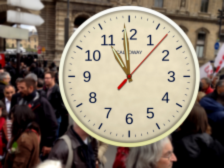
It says 10.59.07
